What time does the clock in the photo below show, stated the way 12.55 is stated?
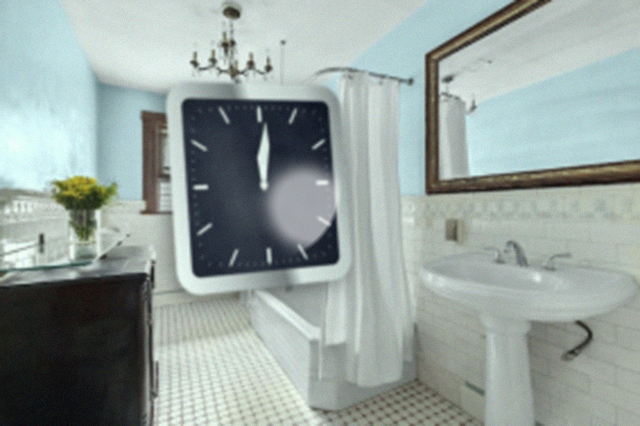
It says 12.01
